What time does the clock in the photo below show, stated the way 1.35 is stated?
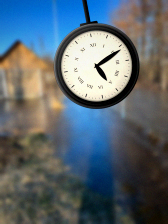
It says 5.11
